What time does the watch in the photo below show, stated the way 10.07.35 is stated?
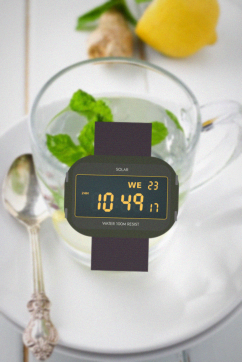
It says 10.49.17
